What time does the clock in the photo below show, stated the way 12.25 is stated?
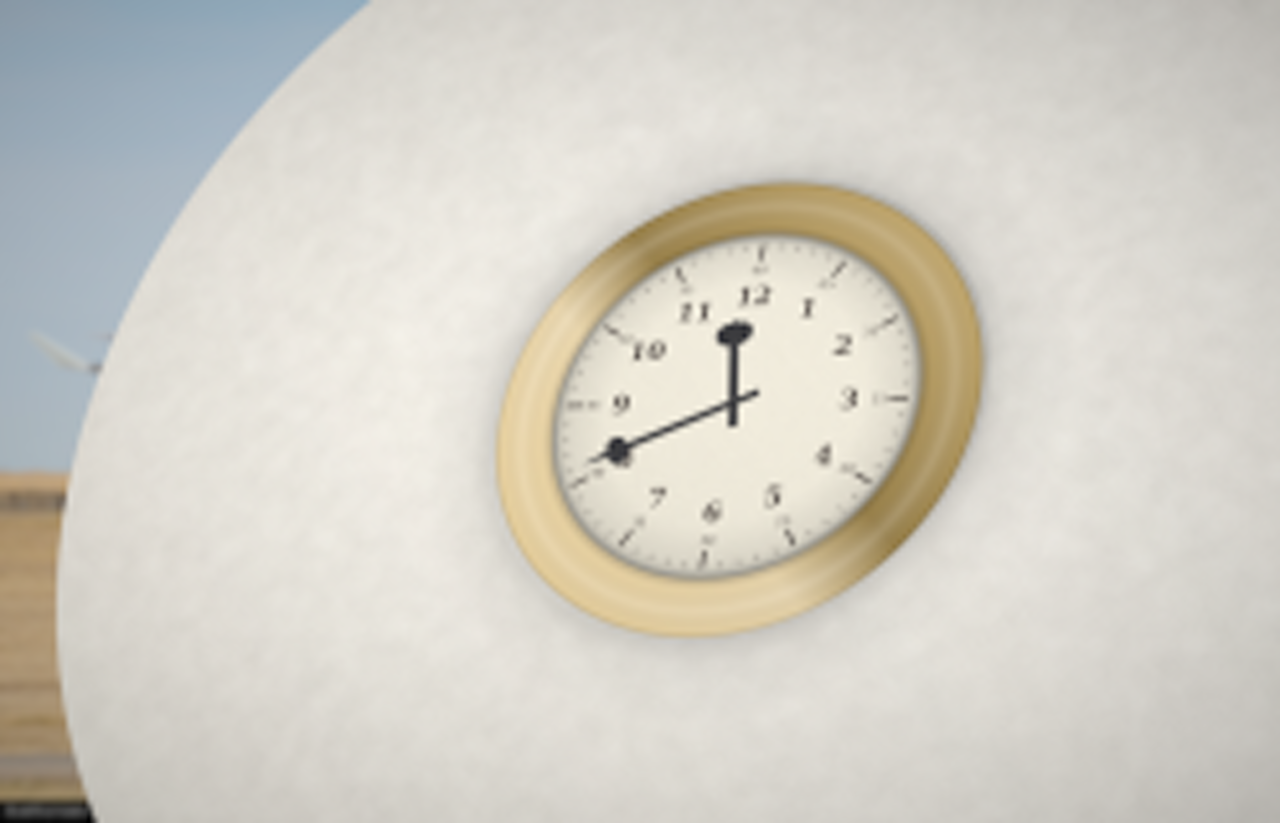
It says 11.41
